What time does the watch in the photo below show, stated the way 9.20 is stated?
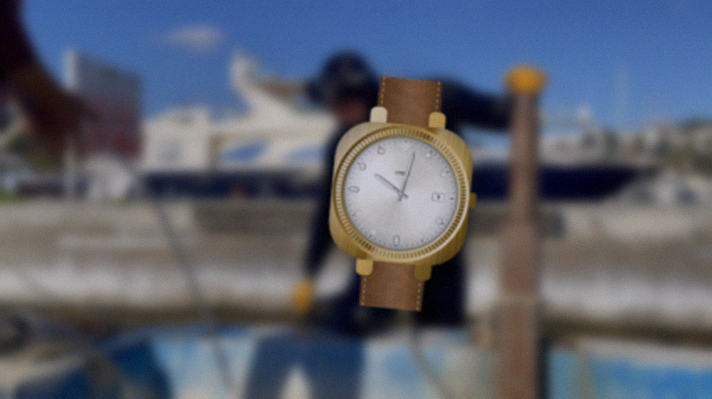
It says 10.02
